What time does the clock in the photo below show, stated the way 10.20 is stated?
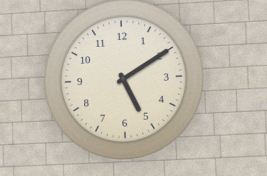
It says 5.10
